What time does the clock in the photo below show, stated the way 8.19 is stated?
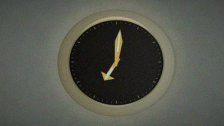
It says 7.01
